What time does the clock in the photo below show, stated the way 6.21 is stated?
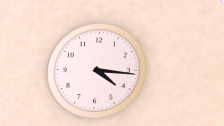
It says 4.16
